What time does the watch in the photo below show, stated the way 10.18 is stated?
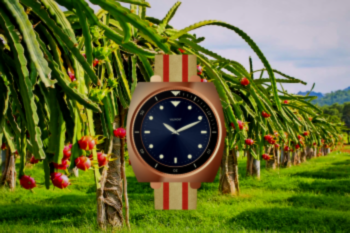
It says 10.11
